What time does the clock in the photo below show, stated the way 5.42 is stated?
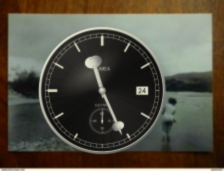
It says 11.26
